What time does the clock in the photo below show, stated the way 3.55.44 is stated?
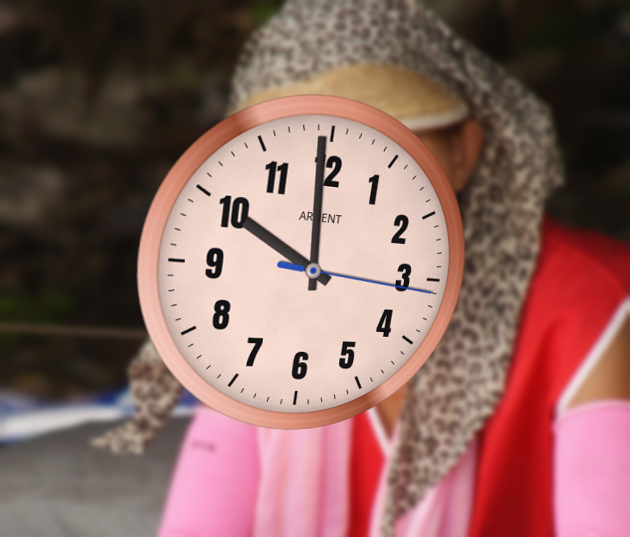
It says 9.59.16
